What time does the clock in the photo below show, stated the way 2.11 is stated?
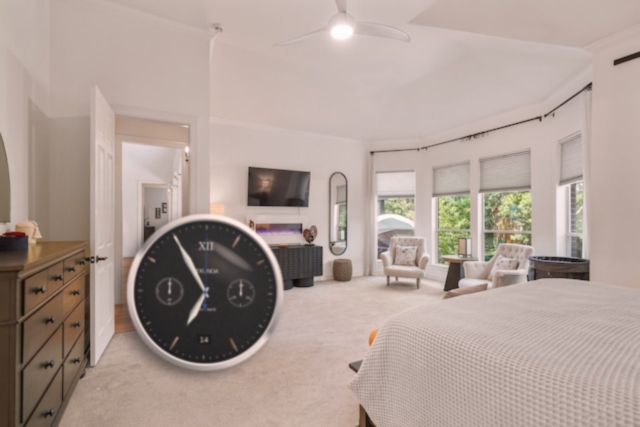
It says 6.55
